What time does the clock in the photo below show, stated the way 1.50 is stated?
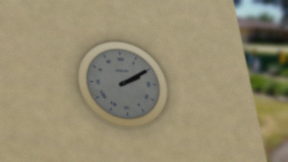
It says 2.10
